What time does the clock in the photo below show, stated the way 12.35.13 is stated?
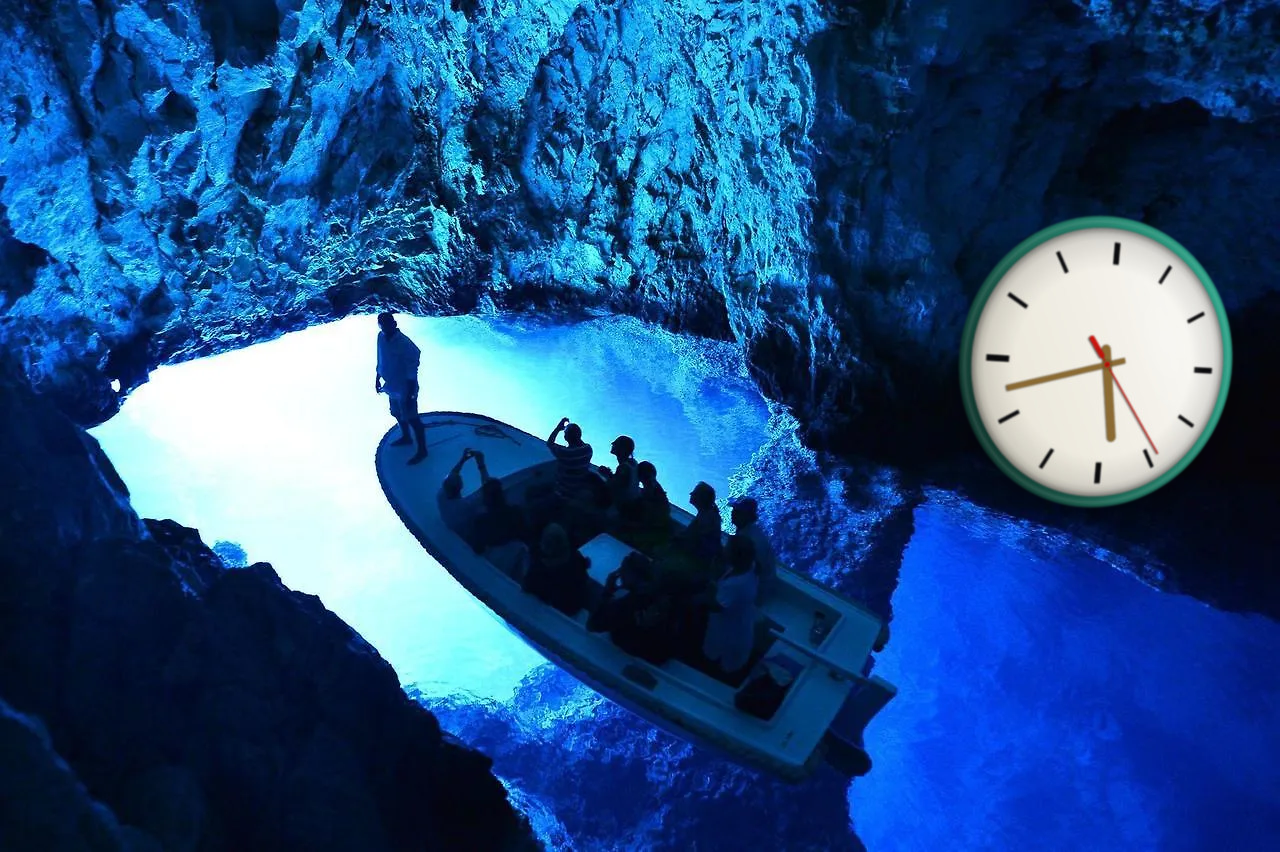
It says 5.42.24
